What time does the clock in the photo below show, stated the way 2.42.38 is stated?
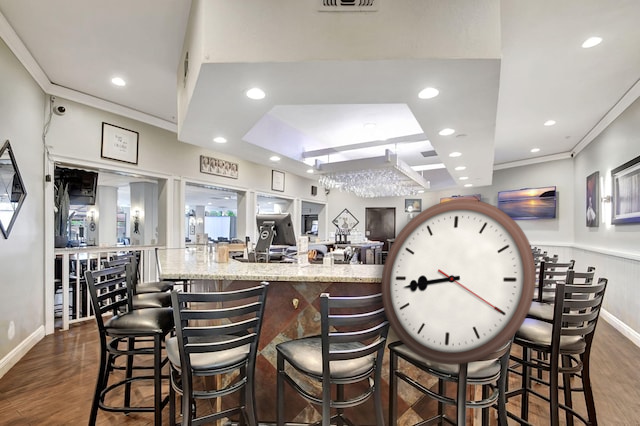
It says 8.43.20
